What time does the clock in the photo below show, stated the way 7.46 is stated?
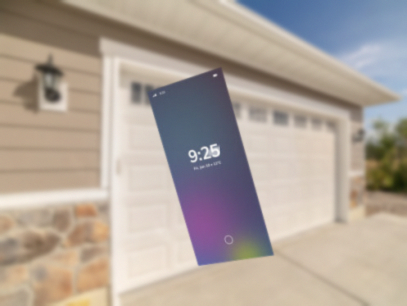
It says 9.25
